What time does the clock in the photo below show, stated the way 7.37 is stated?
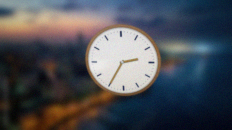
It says 2.35
